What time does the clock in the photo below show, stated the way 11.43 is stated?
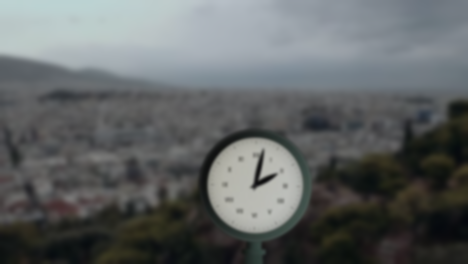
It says 2.02
